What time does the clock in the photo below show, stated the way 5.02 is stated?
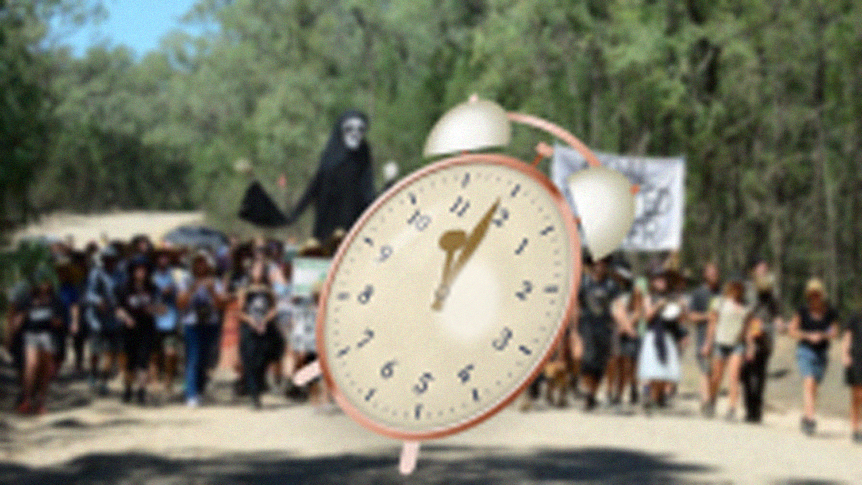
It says 10.59
